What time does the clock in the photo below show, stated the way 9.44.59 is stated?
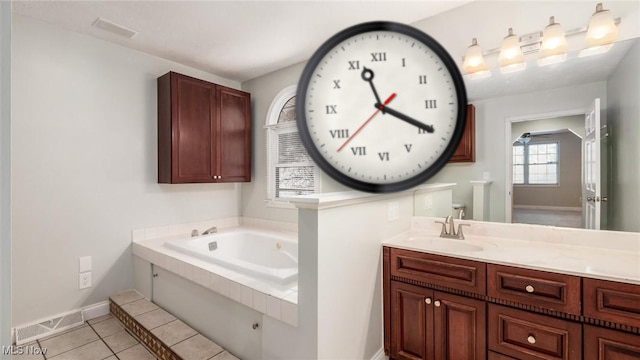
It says 11.19.38
